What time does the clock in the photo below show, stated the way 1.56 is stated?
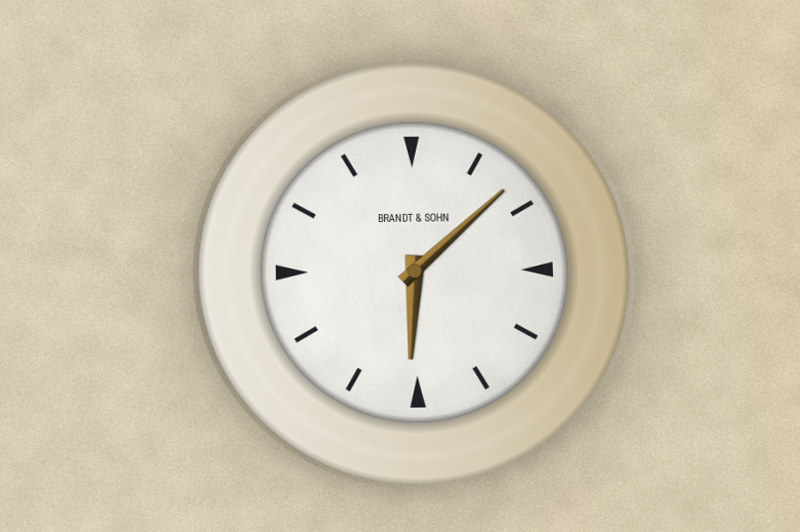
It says 6.08
